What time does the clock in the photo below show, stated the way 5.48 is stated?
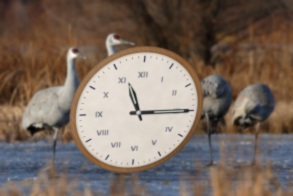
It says 11.15
